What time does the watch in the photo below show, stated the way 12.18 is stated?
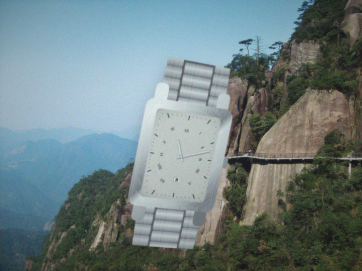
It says 11.12
